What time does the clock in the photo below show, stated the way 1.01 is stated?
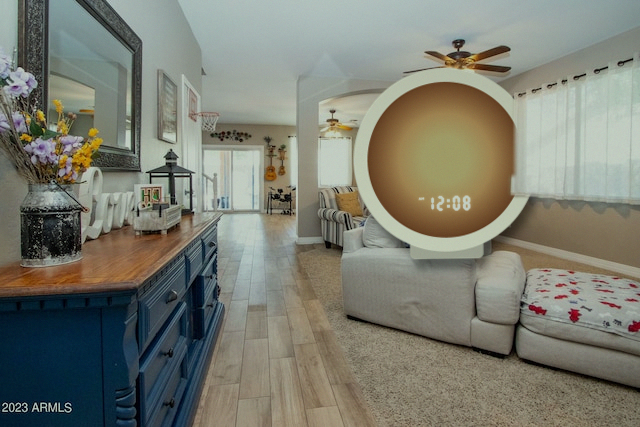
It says 12.08
